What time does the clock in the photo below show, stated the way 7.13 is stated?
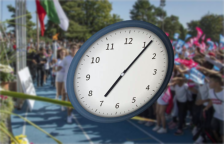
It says 7.06
